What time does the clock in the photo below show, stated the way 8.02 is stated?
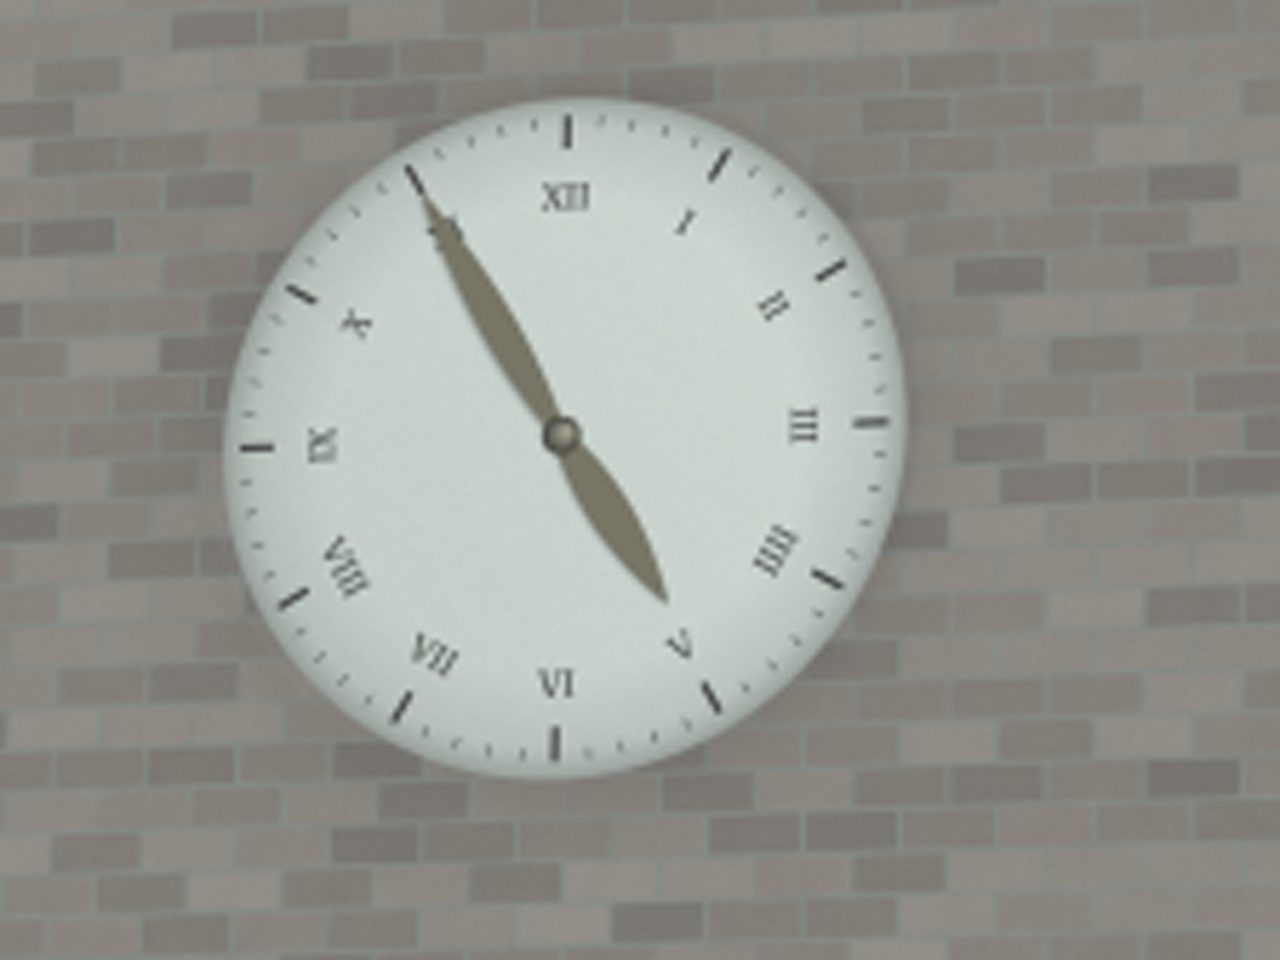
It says 4.55
